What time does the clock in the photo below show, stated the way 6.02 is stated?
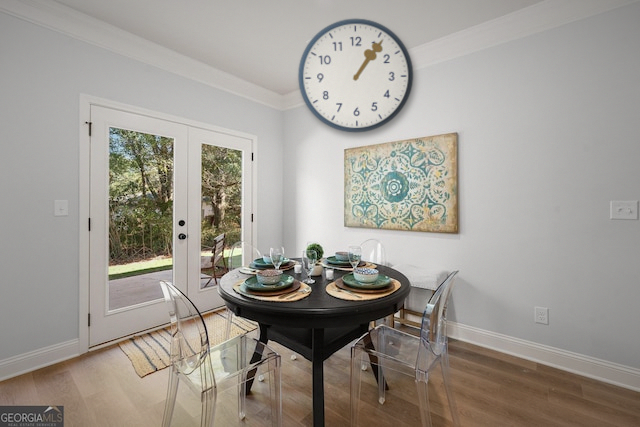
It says 1.06
